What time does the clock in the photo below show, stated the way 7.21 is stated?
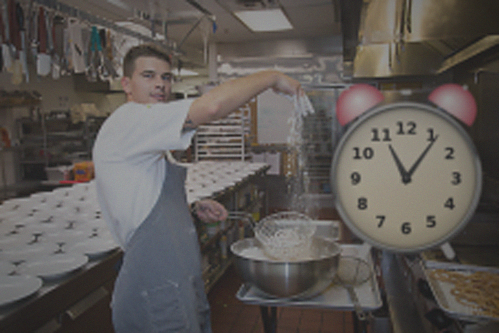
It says 11.06
